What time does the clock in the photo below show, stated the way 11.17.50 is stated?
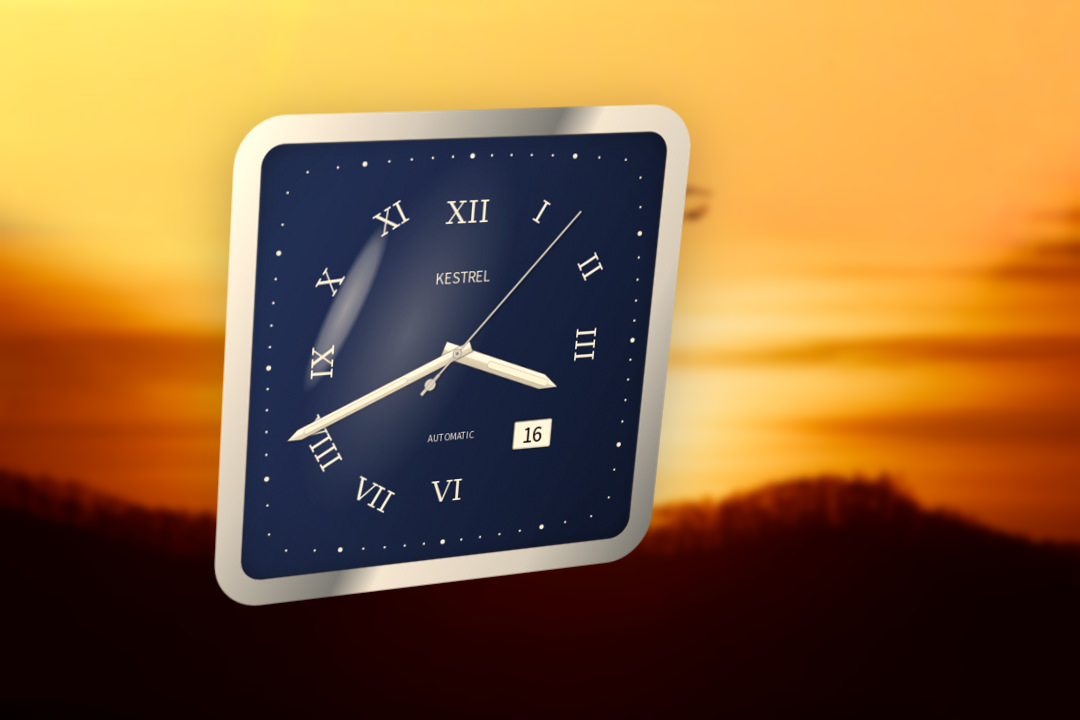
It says 3.41.07
